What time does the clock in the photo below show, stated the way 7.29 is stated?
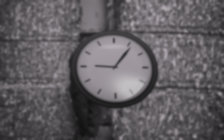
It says 9.06
